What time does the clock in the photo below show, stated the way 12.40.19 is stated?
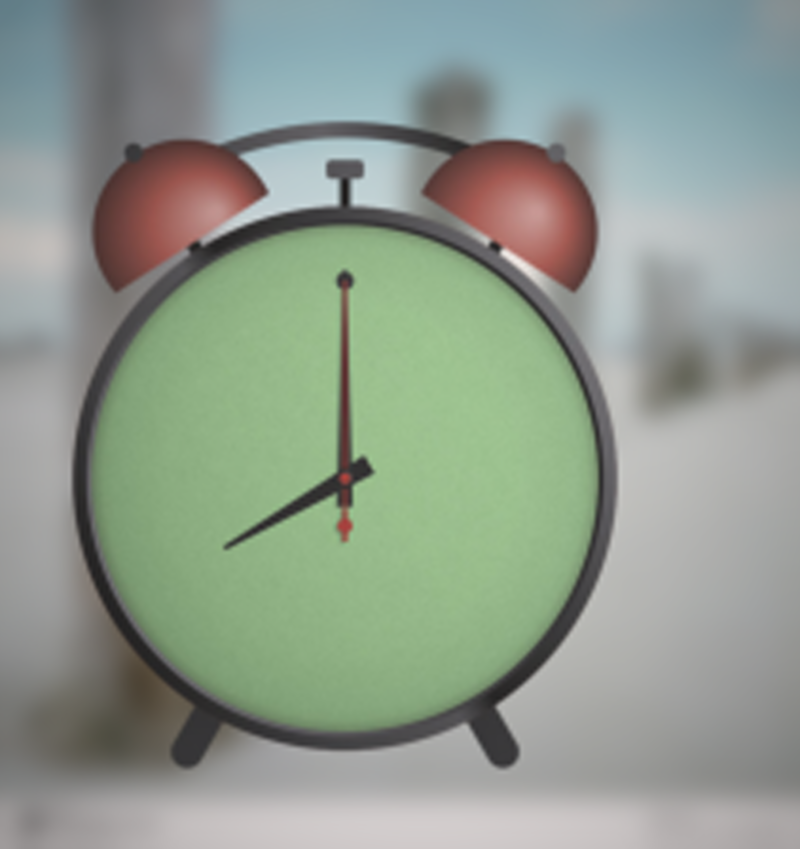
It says 8.00.00
